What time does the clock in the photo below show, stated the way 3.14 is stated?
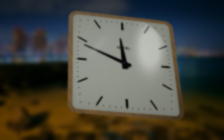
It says 11.49
